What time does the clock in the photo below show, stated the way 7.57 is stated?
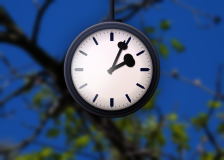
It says 2.04
